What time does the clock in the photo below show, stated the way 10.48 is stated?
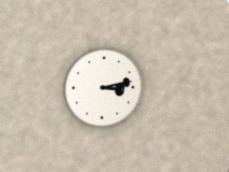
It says 3.13
